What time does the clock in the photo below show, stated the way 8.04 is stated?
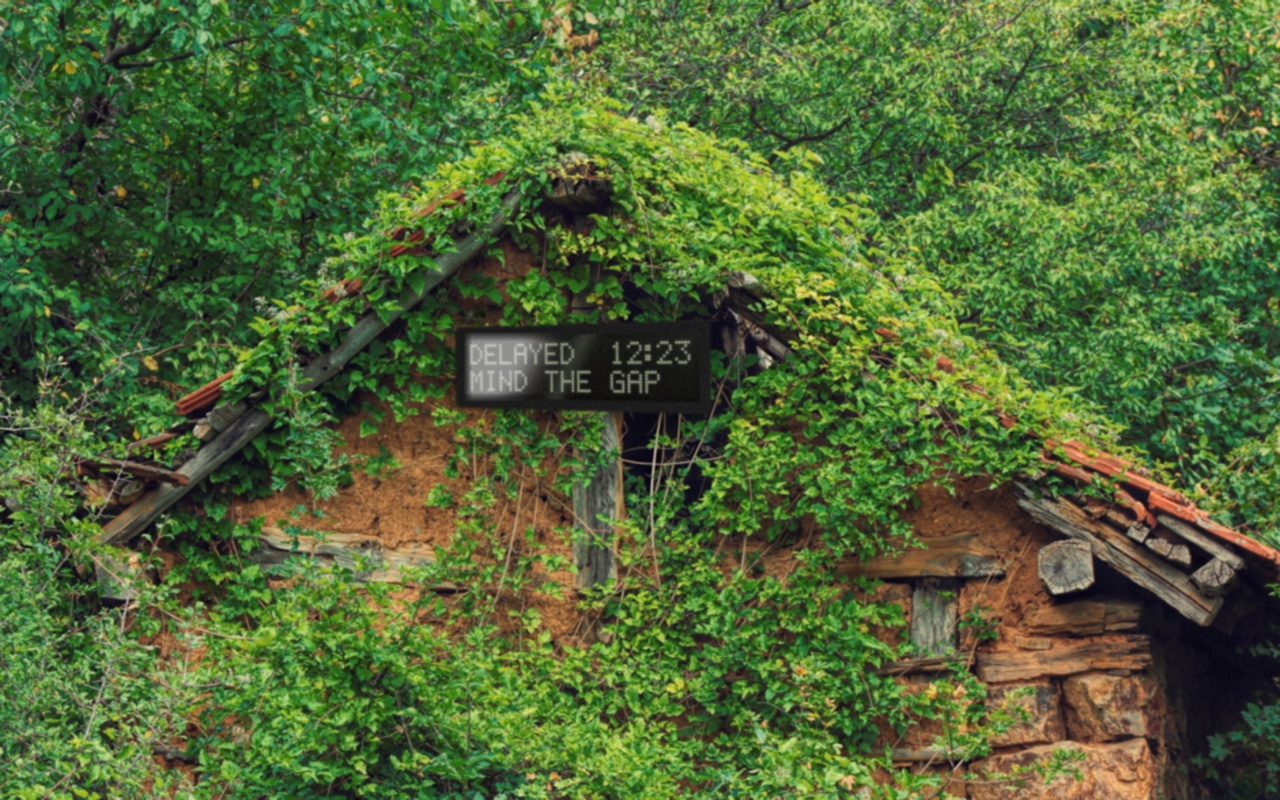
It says 12.23
